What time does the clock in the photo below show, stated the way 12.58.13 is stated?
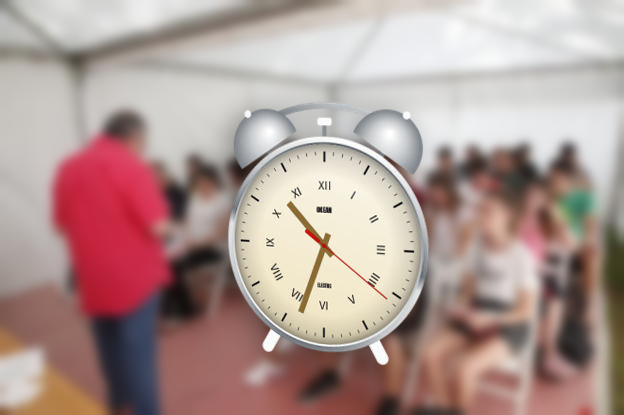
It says 10.33.21
